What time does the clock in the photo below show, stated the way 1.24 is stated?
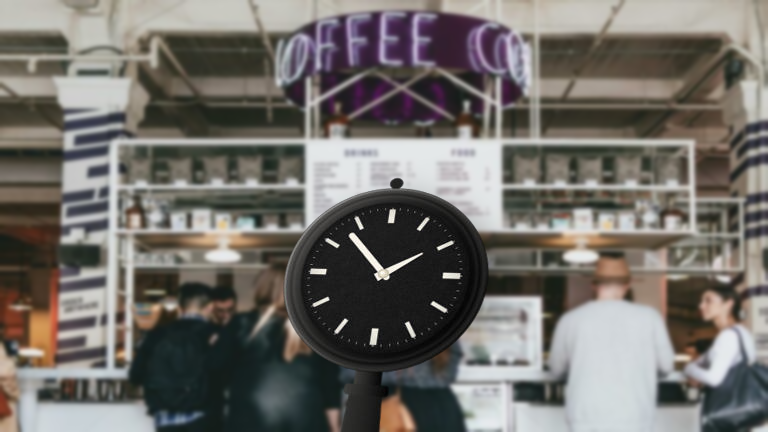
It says 1.53
